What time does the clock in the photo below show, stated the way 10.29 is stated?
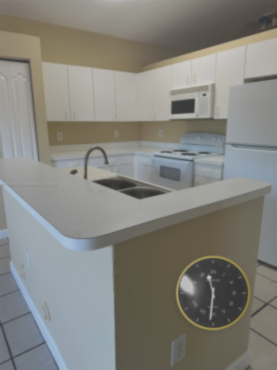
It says 11.31
